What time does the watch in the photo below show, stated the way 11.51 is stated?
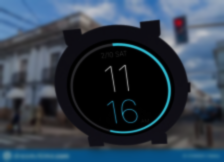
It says 11.16
